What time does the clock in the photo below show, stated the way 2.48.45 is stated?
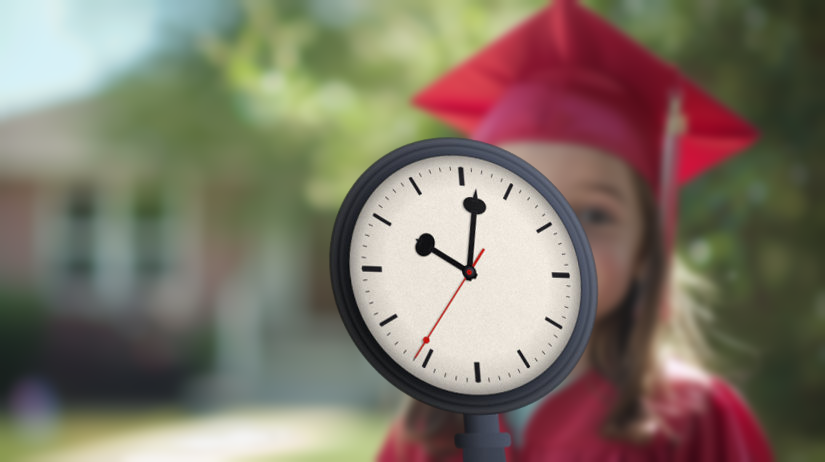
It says 10.01.36
